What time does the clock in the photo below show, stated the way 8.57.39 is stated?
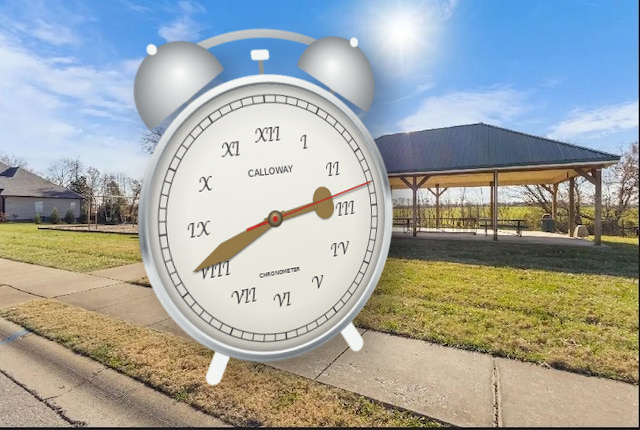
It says 2.41.13
